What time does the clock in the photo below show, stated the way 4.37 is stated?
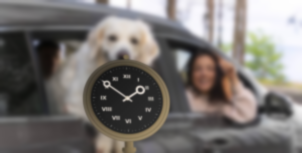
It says 1.51
